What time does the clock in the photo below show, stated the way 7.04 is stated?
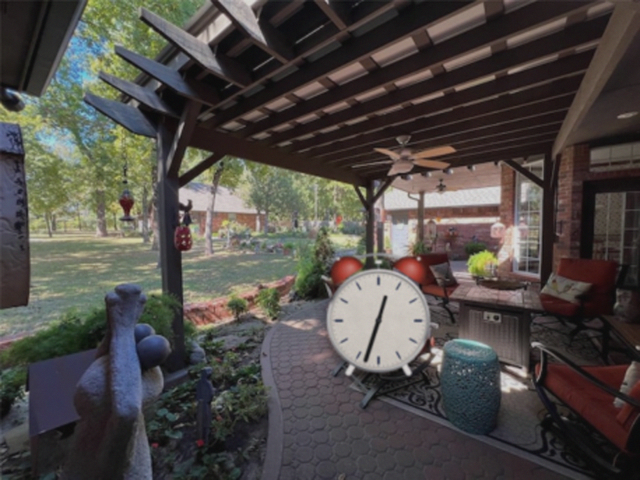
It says 12.33
